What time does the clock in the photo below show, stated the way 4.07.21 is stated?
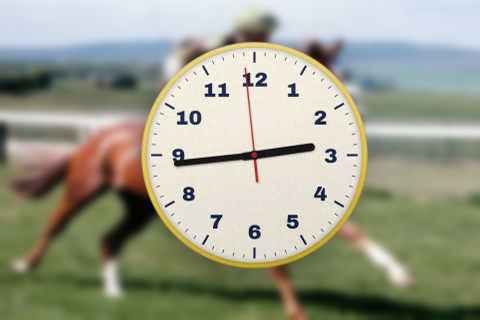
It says 2.43.59
